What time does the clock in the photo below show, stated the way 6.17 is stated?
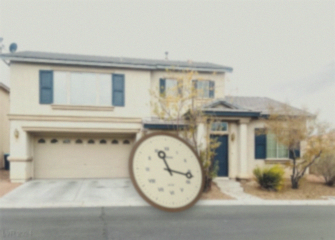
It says 11.17
